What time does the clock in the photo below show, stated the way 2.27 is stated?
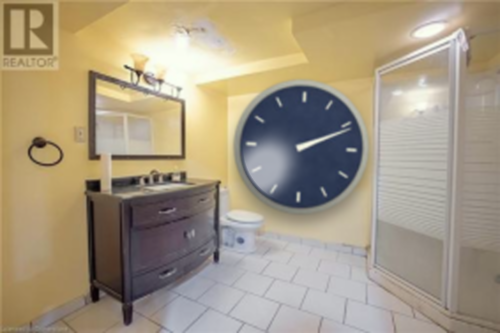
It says 2.11
